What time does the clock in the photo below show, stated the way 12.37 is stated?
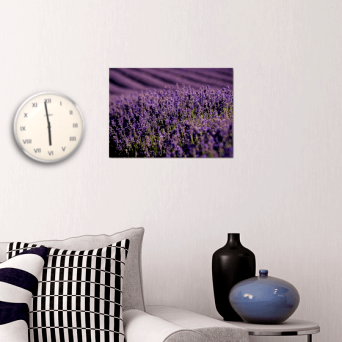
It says 5.59
